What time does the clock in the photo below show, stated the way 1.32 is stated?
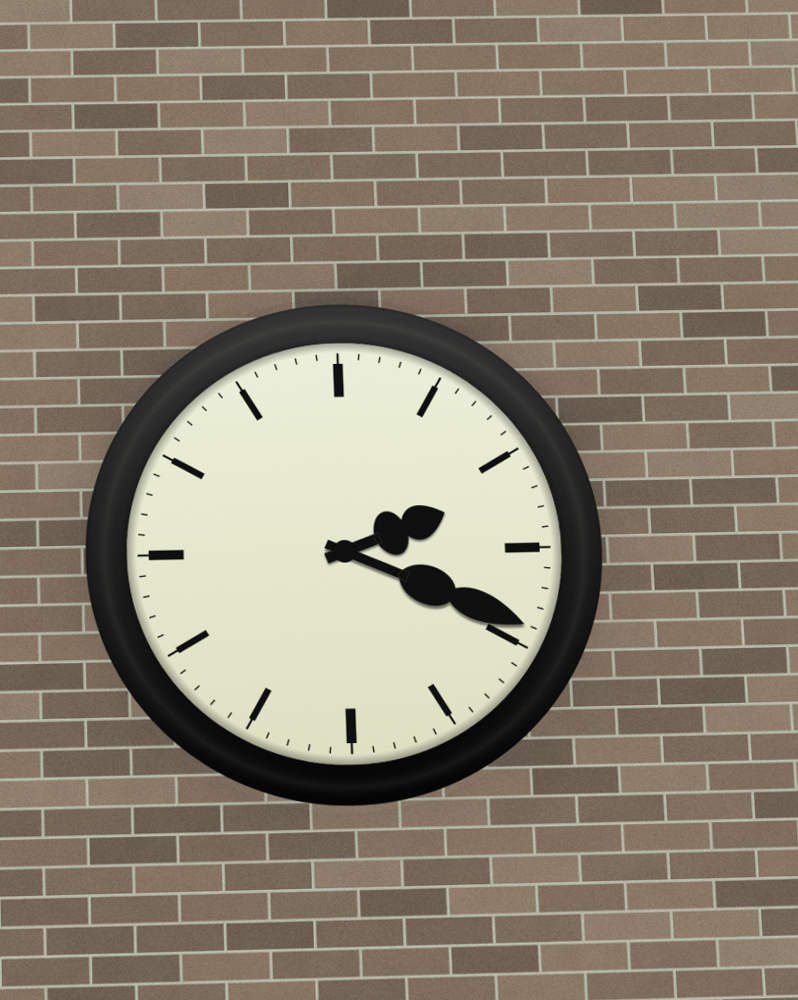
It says 2.19
